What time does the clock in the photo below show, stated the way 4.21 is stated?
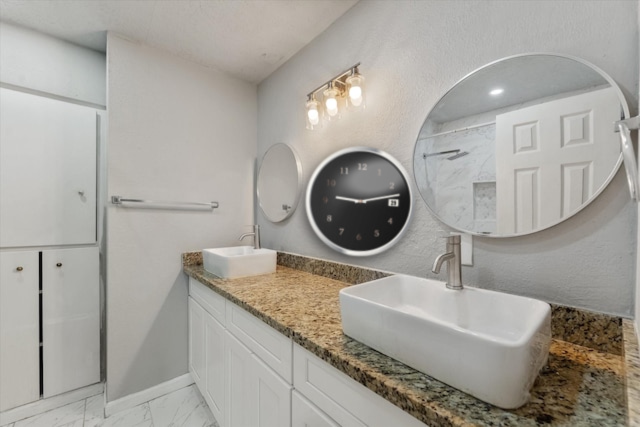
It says 9.13
